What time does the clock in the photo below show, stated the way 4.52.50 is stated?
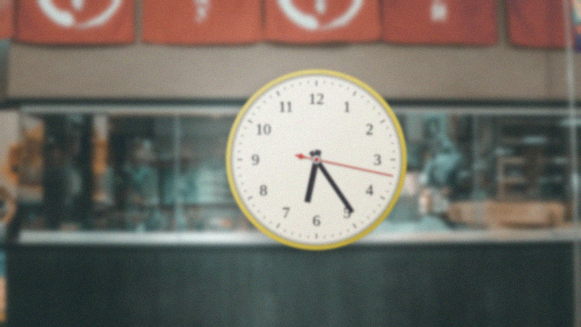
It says 6.24.17
